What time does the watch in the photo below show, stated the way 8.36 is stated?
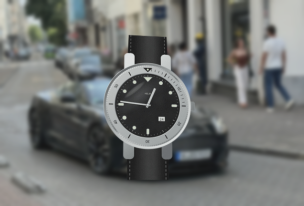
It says 12.46
